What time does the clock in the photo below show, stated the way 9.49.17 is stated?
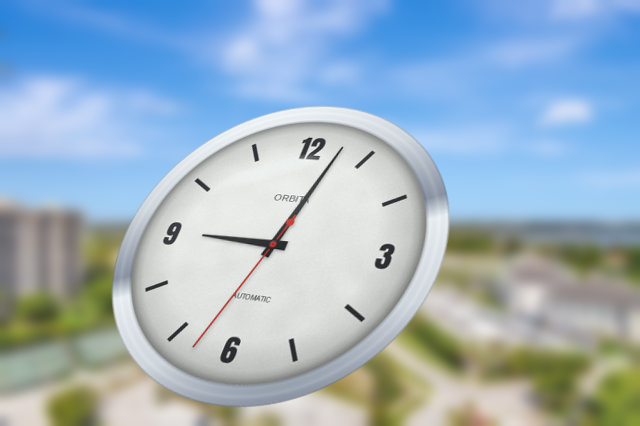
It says 9.02.33
